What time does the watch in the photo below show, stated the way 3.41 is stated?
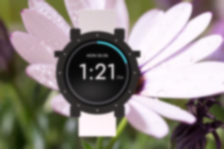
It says 1.21
